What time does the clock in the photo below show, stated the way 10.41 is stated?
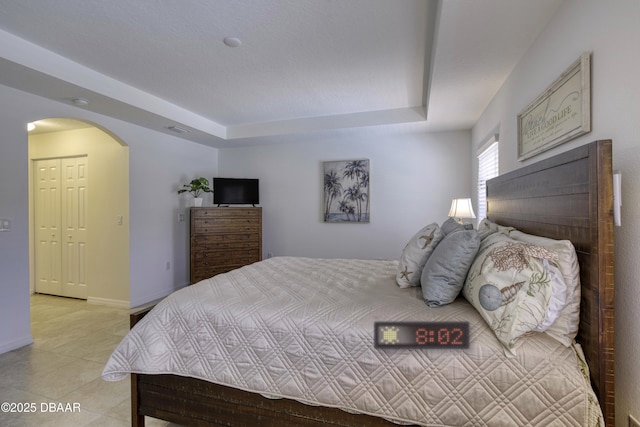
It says 8.02
